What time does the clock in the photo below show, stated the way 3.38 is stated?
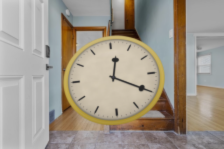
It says 12.20
